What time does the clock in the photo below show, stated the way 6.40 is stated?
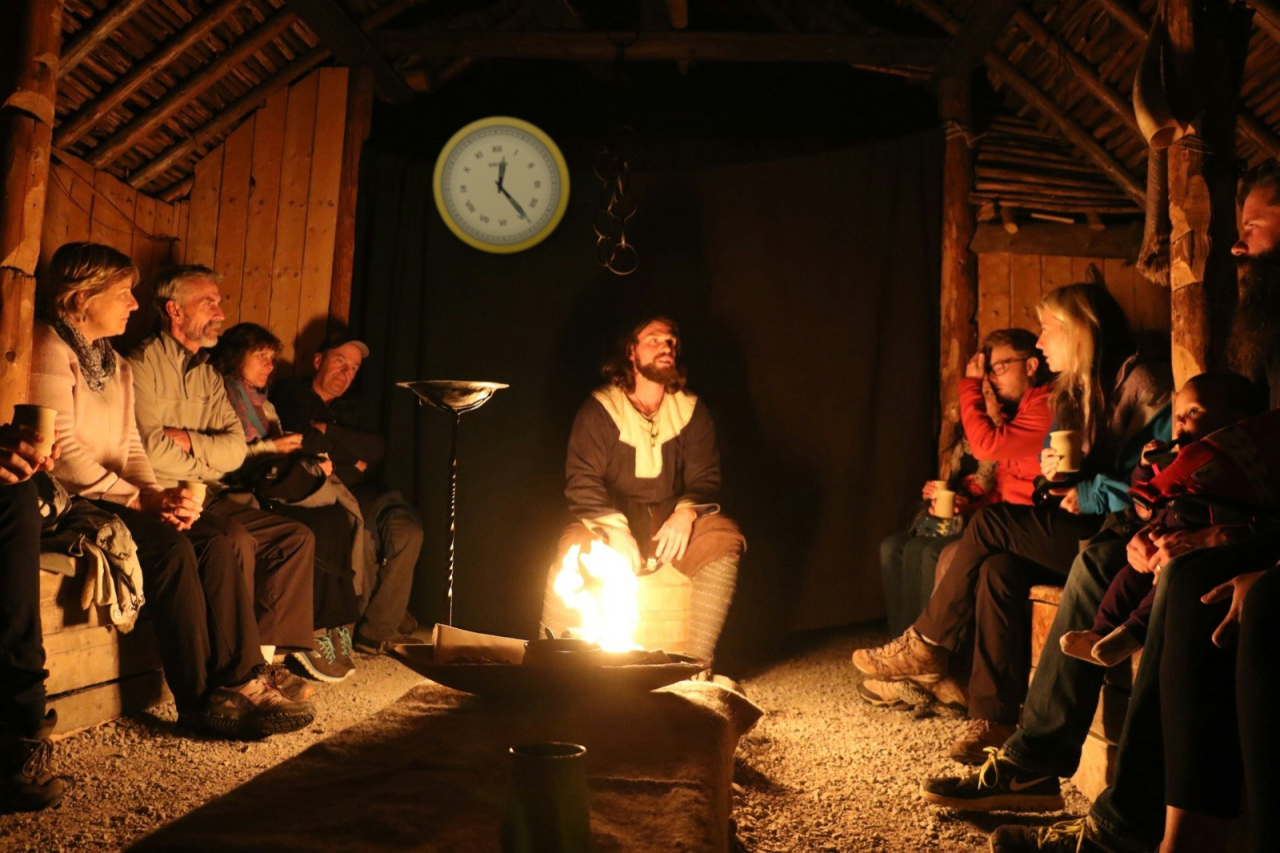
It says 12.24
